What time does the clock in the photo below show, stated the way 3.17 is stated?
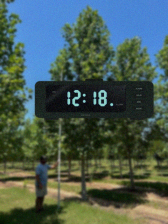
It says 12.18
